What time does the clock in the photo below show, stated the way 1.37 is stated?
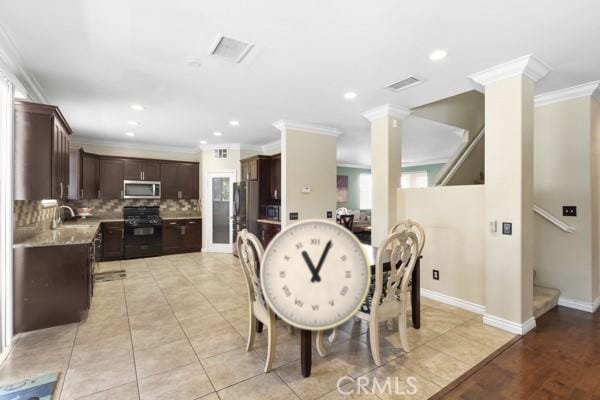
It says 11.04
